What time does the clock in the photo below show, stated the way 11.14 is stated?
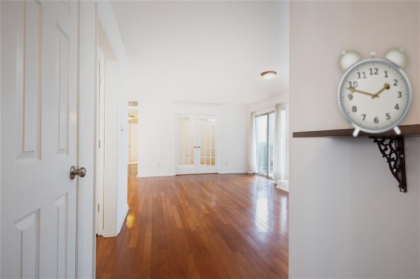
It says 1.48
